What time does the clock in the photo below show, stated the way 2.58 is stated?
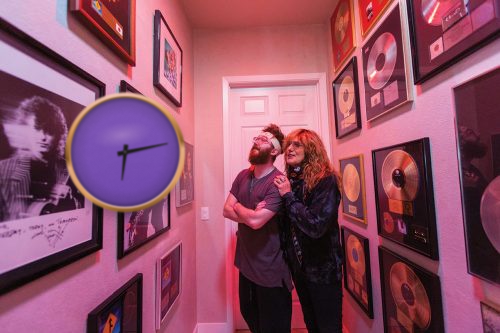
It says 6.13
